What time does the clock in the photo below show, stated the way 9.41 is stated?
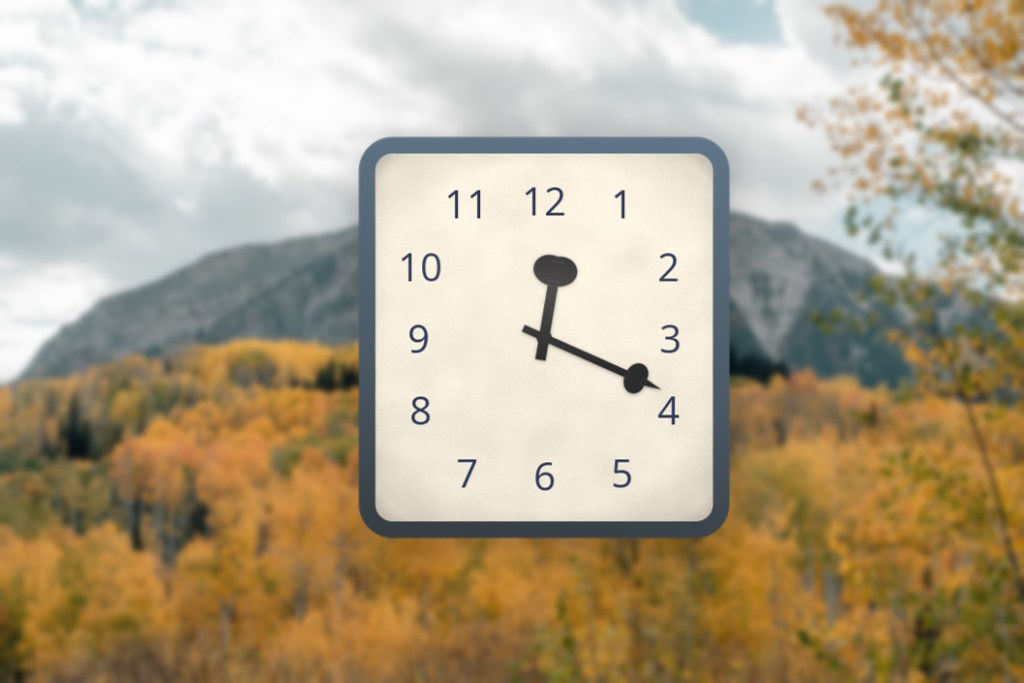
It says 12.19
